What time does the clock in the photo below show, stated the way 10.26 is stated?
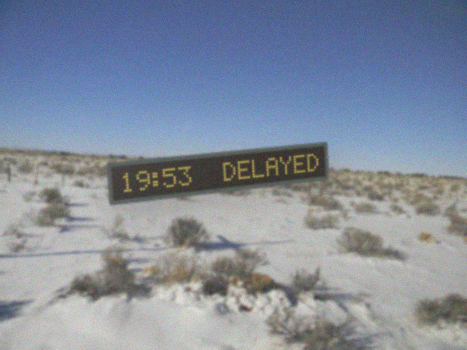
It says 19.53
